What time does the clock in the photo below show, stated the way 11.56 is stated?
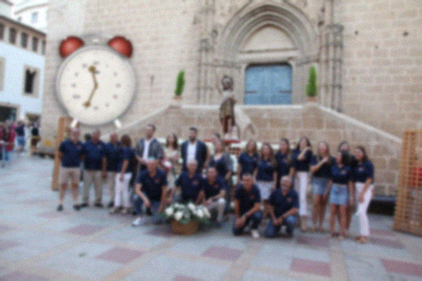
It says 11.34
